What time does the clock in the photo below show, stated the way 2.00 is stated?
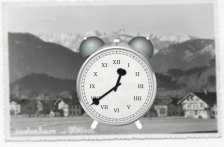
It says 12.39
